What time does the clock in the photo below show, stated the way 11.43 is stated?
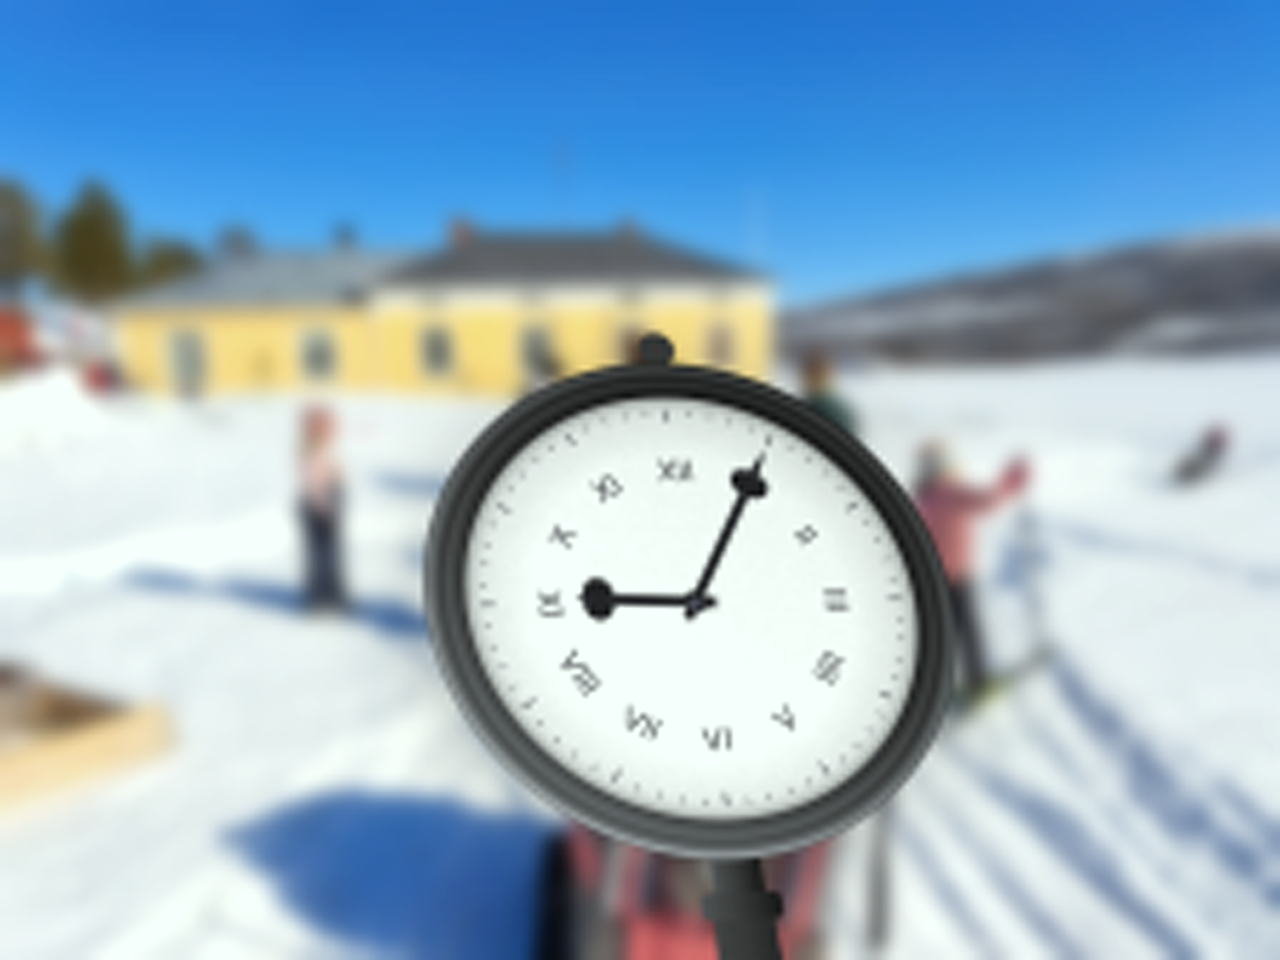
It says 9.05
